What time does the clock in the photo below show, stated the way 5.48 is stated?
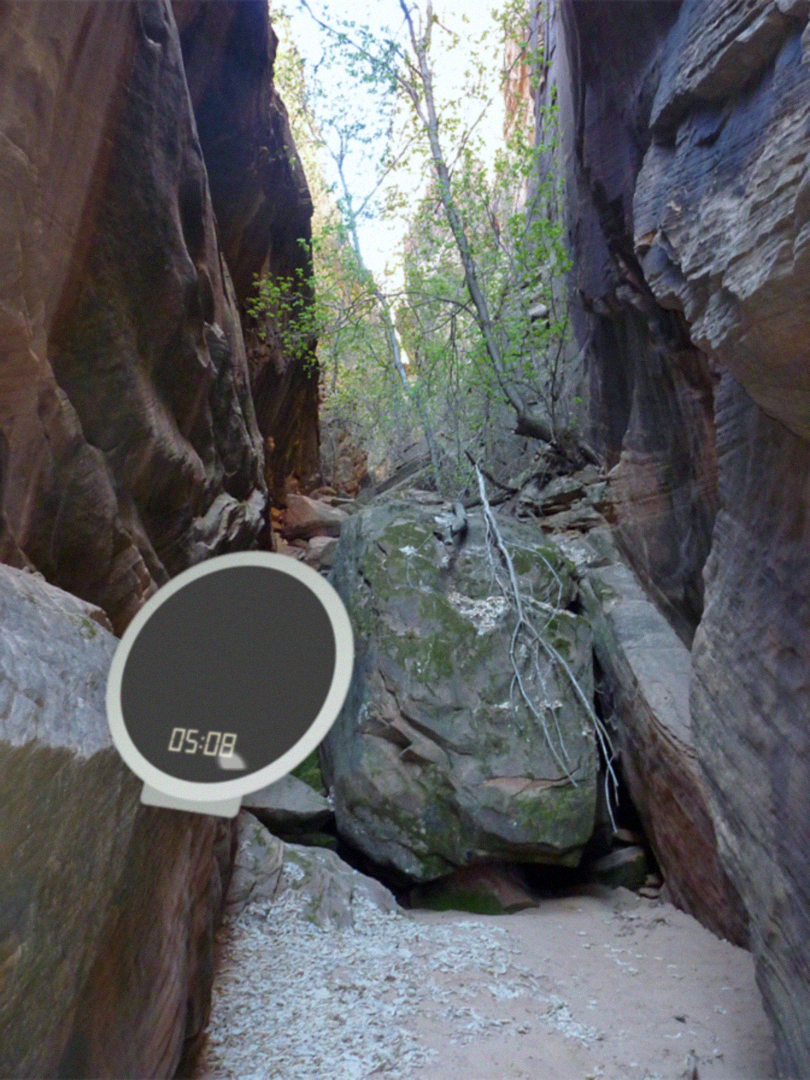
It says 5.08
